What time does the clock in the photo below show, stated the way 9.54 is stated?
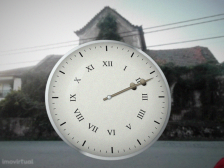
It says 2.11
